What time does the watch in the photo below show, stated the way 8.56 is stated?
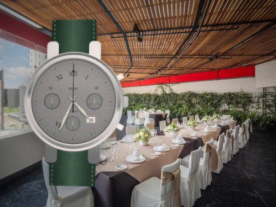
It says 4.34
